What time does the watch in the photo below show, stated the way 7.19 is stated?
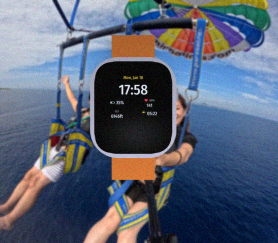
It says 17.58
